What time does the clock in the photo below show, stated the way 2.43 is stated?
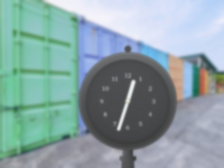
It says 12.33
